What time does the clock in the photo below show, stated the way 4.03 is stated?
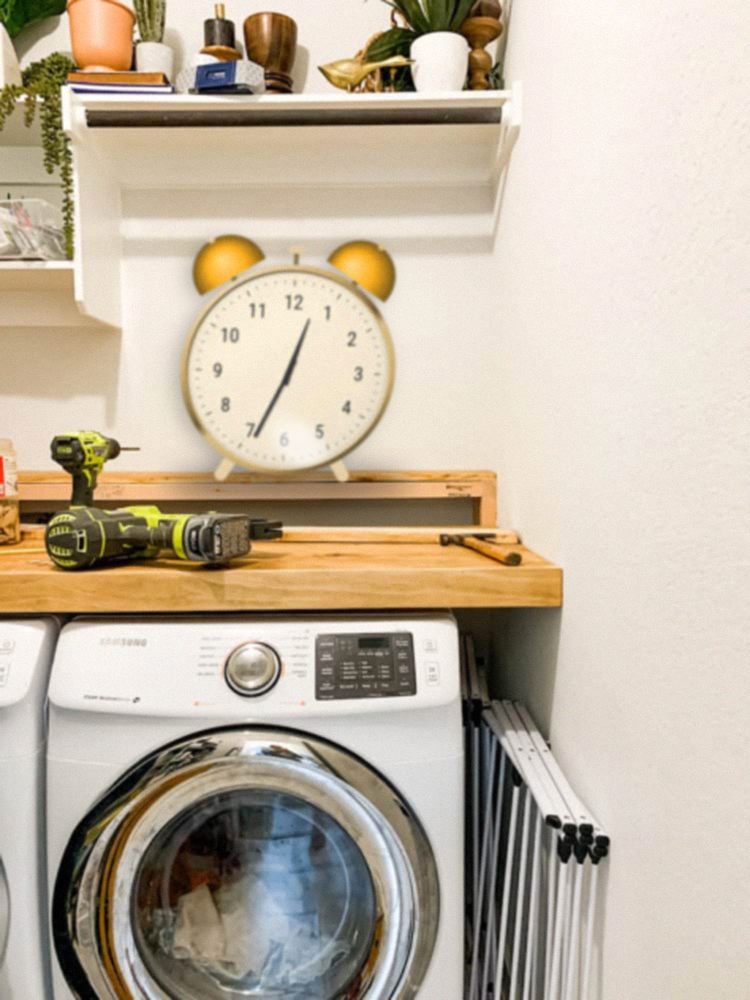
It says 12.34
